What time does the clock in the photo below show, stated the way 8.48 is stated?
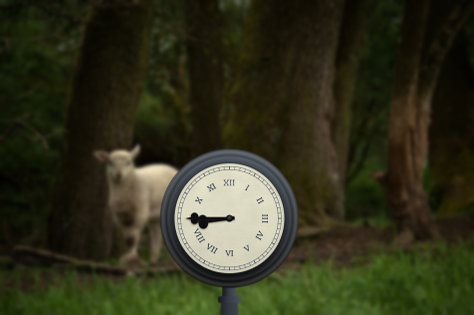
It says 8.45
